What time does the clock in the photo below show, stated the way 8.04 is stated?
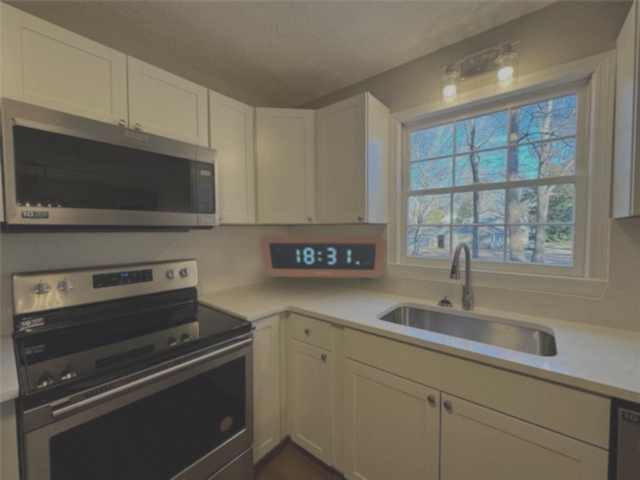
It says 18.31
